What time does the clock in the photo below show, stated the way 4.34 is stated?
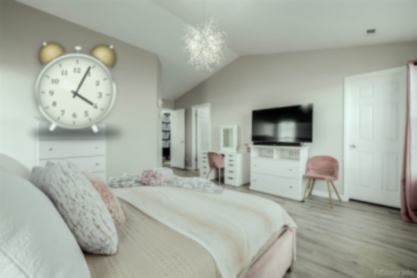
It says 4.04
